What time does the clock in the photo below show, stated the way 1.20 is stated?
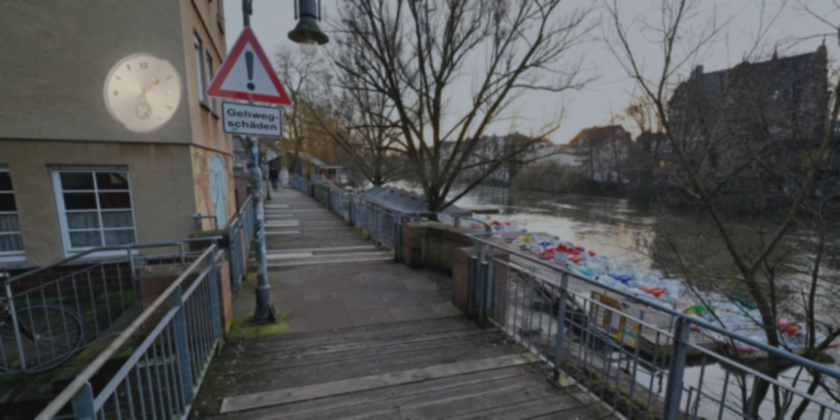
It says 1.28
